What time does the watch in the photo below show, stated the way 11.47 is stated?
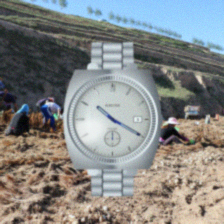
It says 10.20
